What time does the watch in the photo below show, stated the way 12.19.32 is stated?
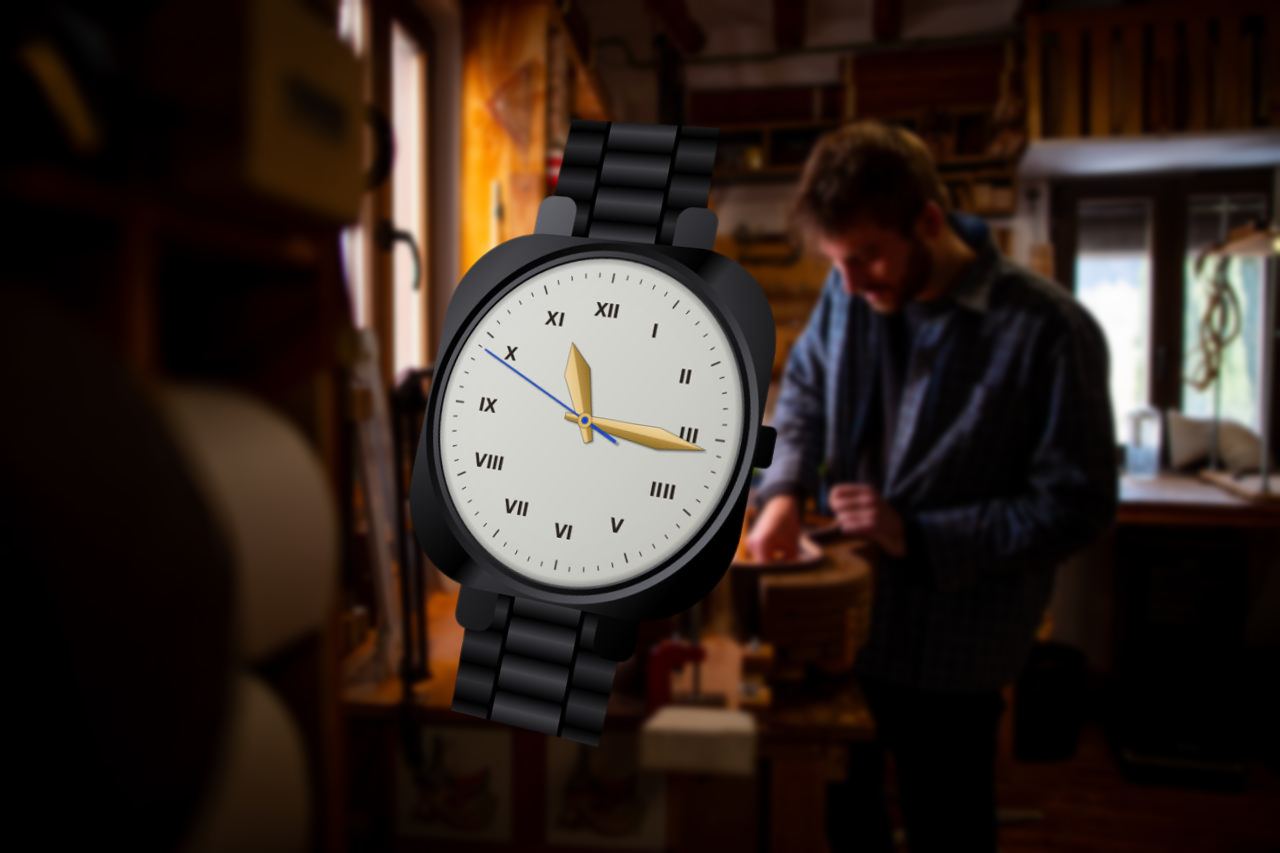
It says 11.15.49
